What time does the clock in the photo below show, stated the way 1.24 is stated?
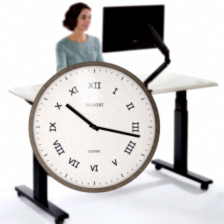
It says 10.17
